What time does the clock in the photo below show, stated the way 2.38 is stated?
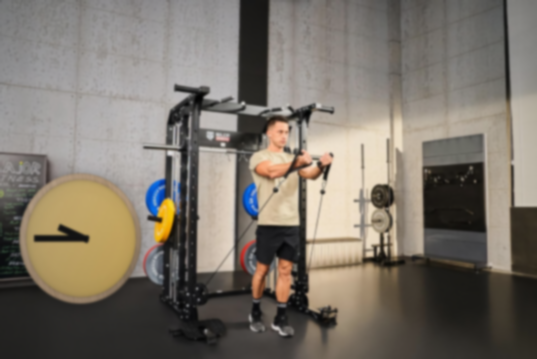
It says 9.45
